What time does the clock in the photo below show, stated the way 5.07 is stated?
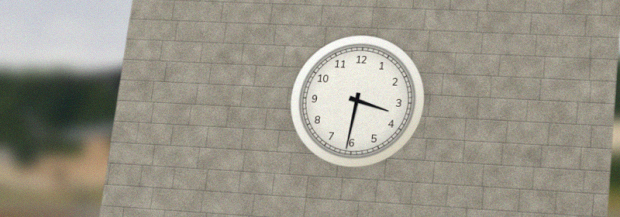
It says 3.31
